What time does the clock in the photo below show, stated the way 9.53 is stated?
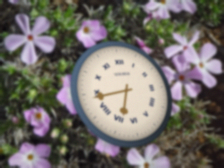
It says 6.44
